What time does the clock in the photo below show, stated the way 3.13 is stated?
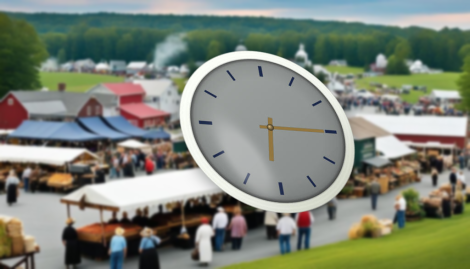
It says 6.15
